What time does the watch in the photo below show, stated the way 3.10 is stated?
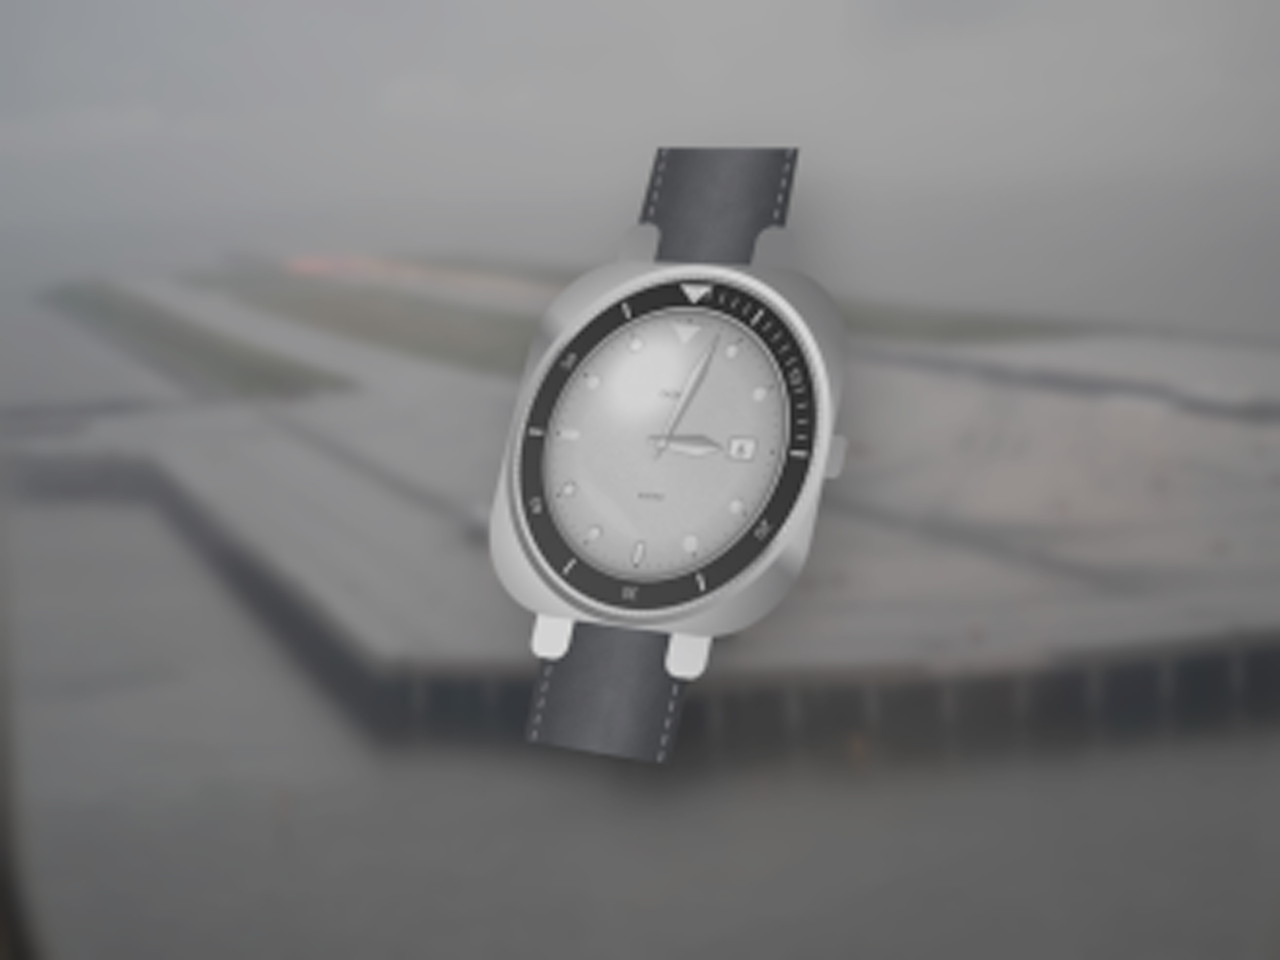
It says 3.03
